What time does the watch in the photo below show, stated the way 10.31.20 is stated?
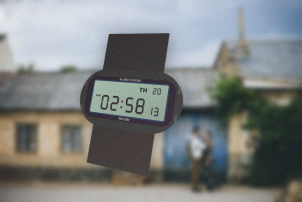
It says 2.58.13
